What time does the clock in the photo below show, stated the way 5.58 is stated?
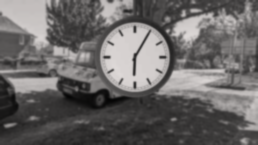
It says 6.05
